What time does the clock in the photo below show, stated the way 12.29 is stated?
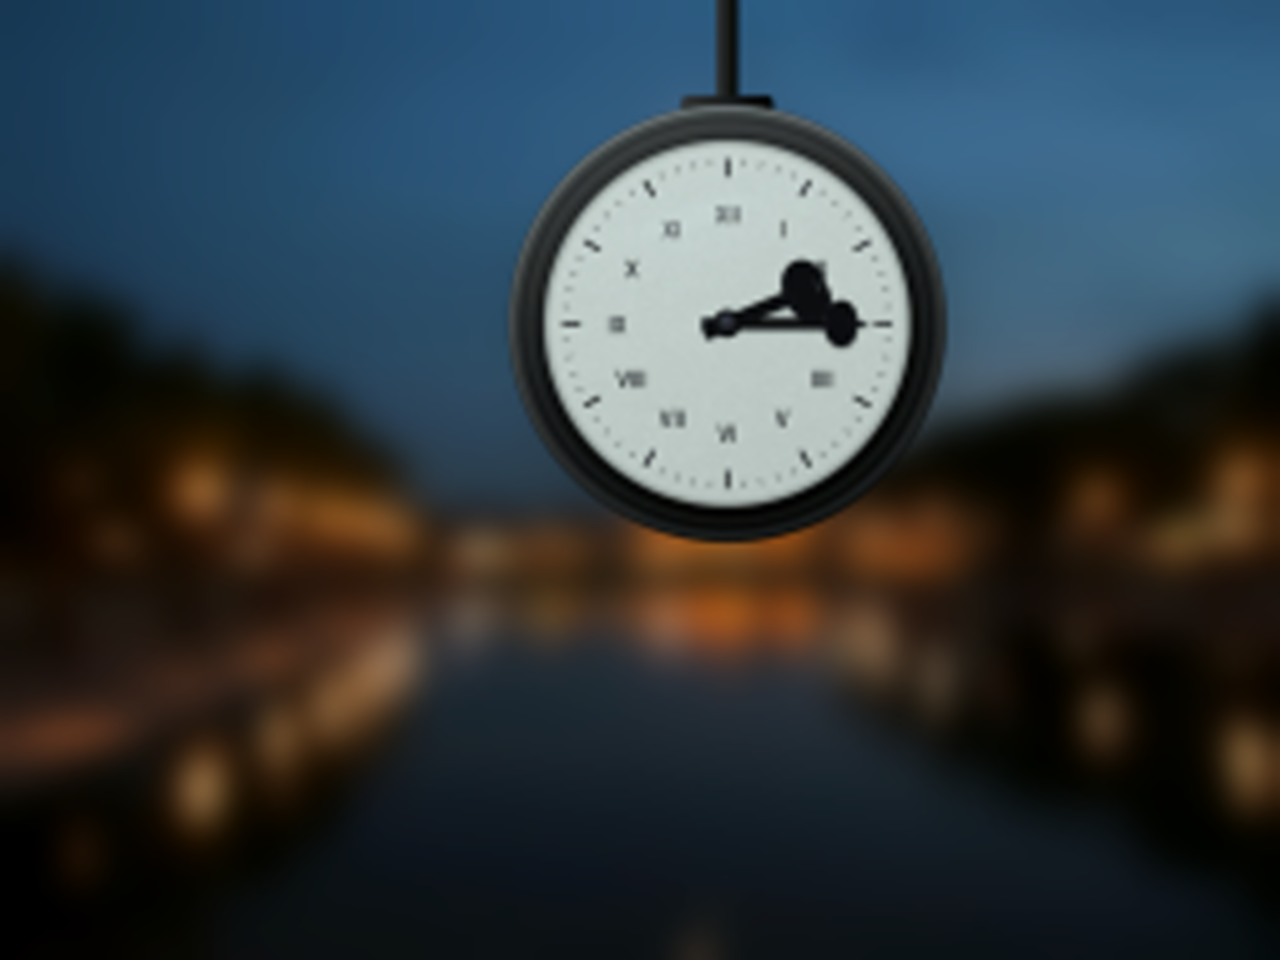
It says 2.15
